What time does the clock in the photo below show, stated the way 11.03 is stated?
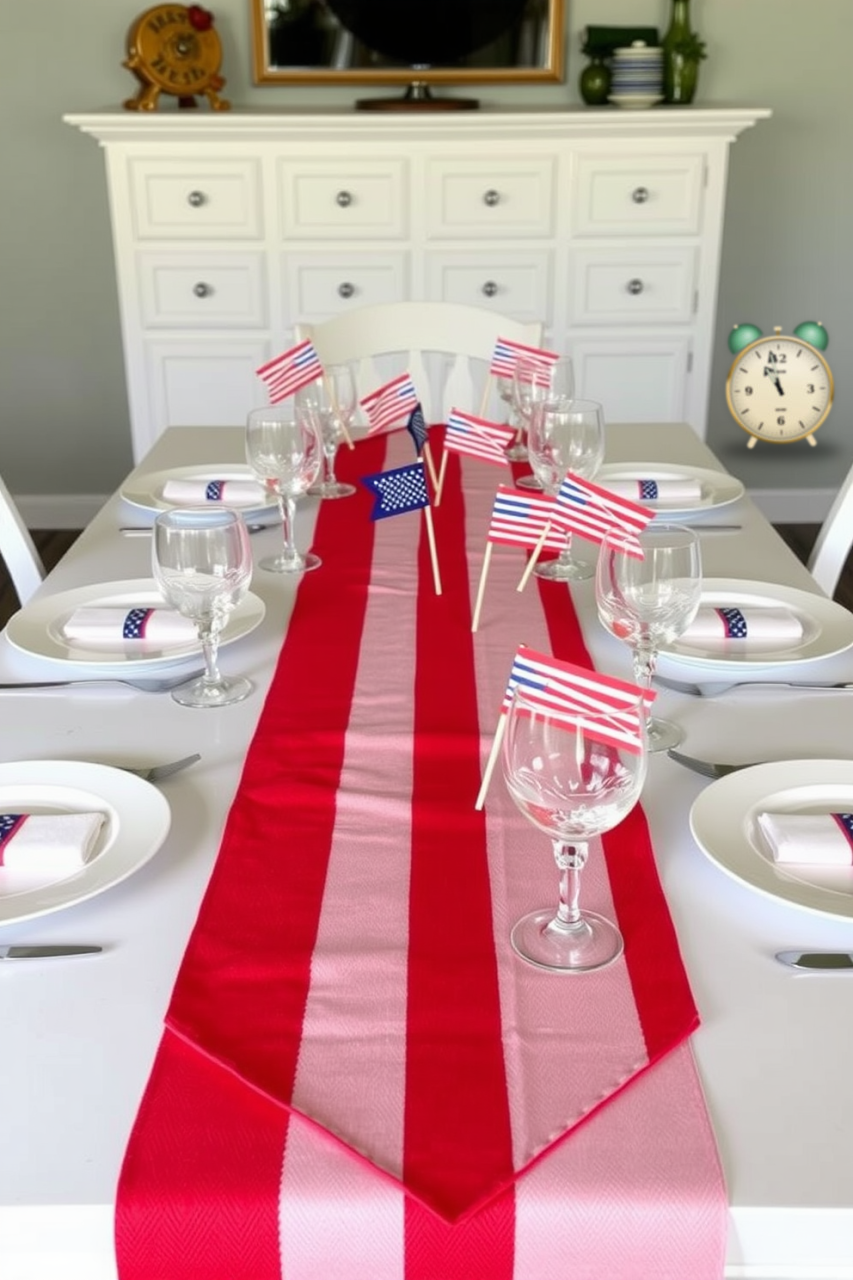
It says 10.58
